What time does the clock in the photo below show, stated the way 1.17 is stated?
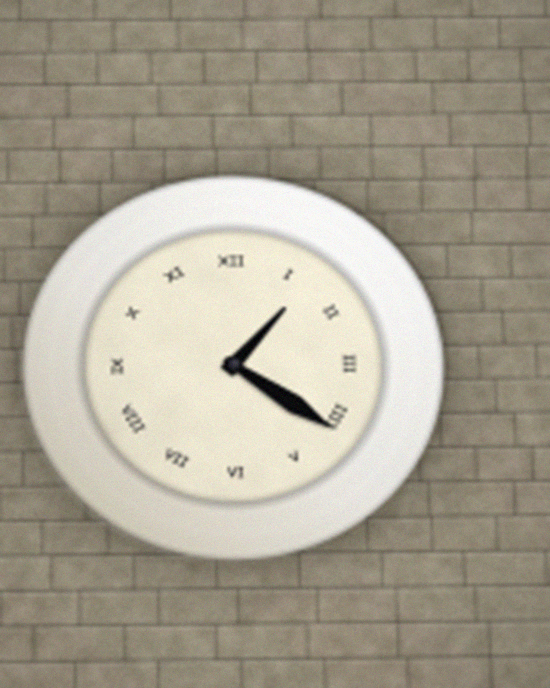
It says 1.21
